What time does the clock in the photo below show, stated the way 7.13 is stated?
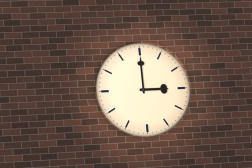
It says 3.00
